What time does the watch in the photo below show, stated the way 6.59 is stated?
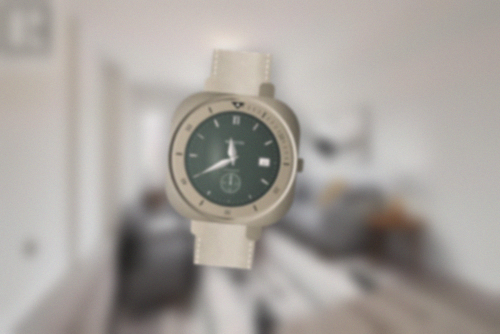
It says 11.40
